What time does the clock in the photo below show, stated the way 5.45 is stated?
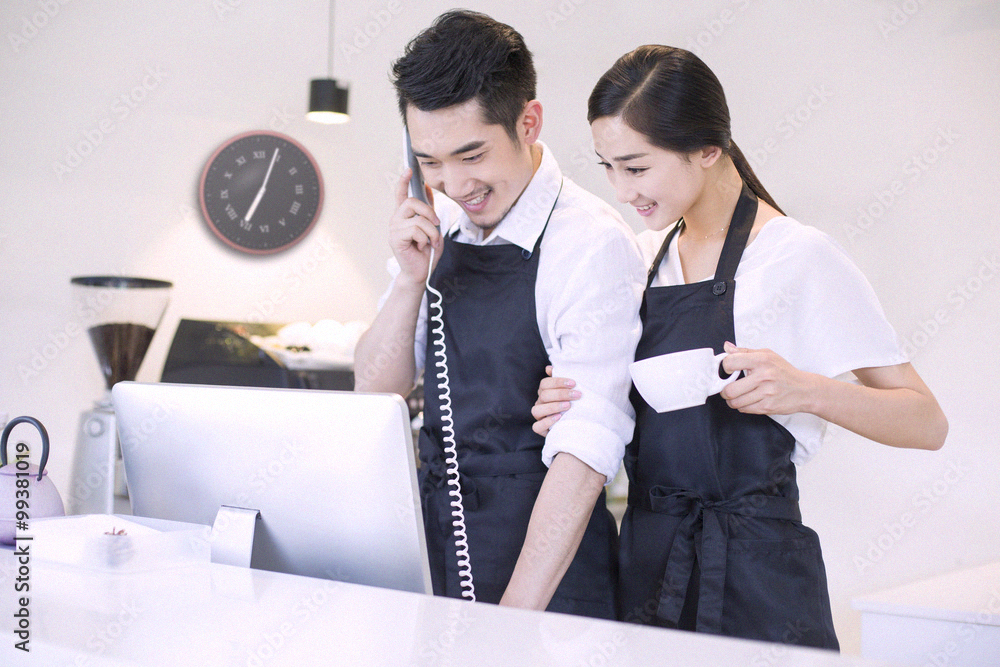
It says 7.04
